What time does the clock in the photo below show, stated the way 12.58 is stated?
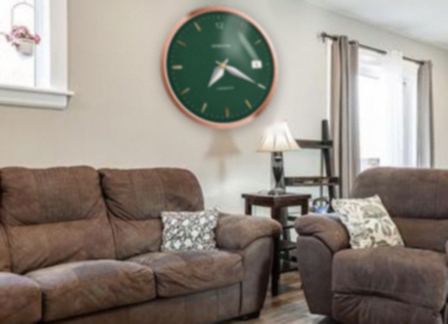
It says 7.20
